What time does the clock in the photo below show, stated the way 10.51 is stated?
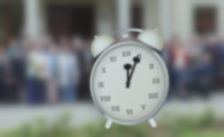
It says 12.04
